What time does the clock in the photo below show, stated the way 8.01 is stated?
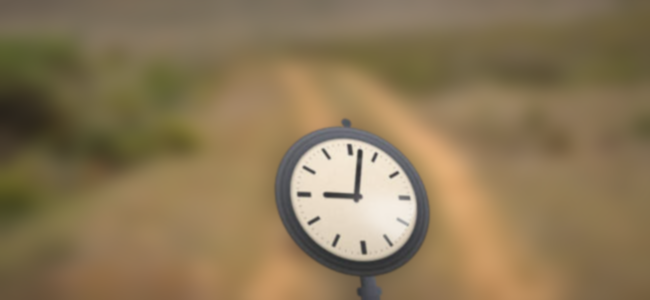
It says 9.02
